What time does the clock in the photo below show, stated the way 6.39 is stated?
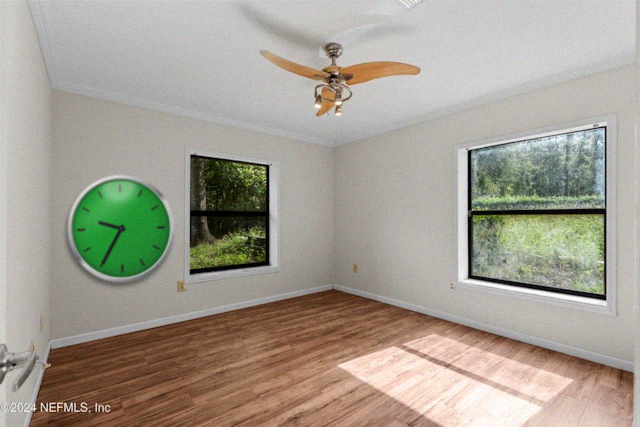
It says 9.35
